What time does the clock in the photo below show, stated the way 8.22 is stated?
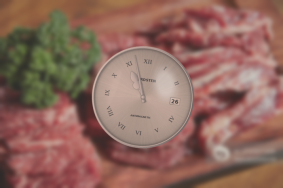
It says 10.57
